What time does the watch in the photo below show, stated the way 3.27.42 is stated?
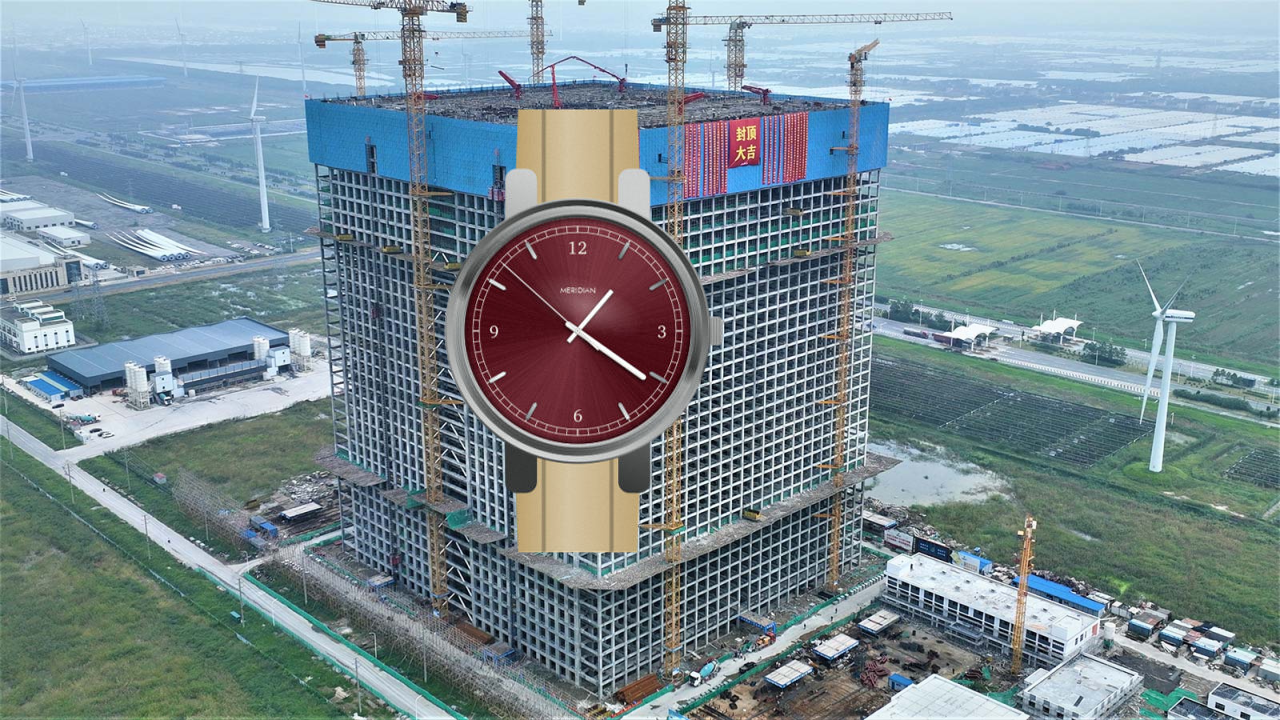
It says 1.20.52
